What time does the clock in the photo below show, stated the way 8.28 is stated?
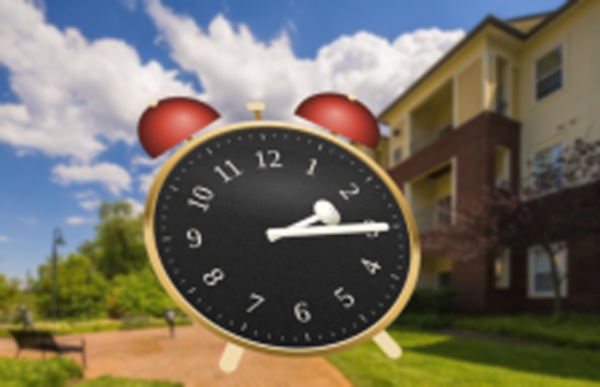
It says 2.15
